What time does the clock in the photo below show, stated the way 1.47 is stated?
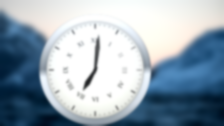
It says 7.01
